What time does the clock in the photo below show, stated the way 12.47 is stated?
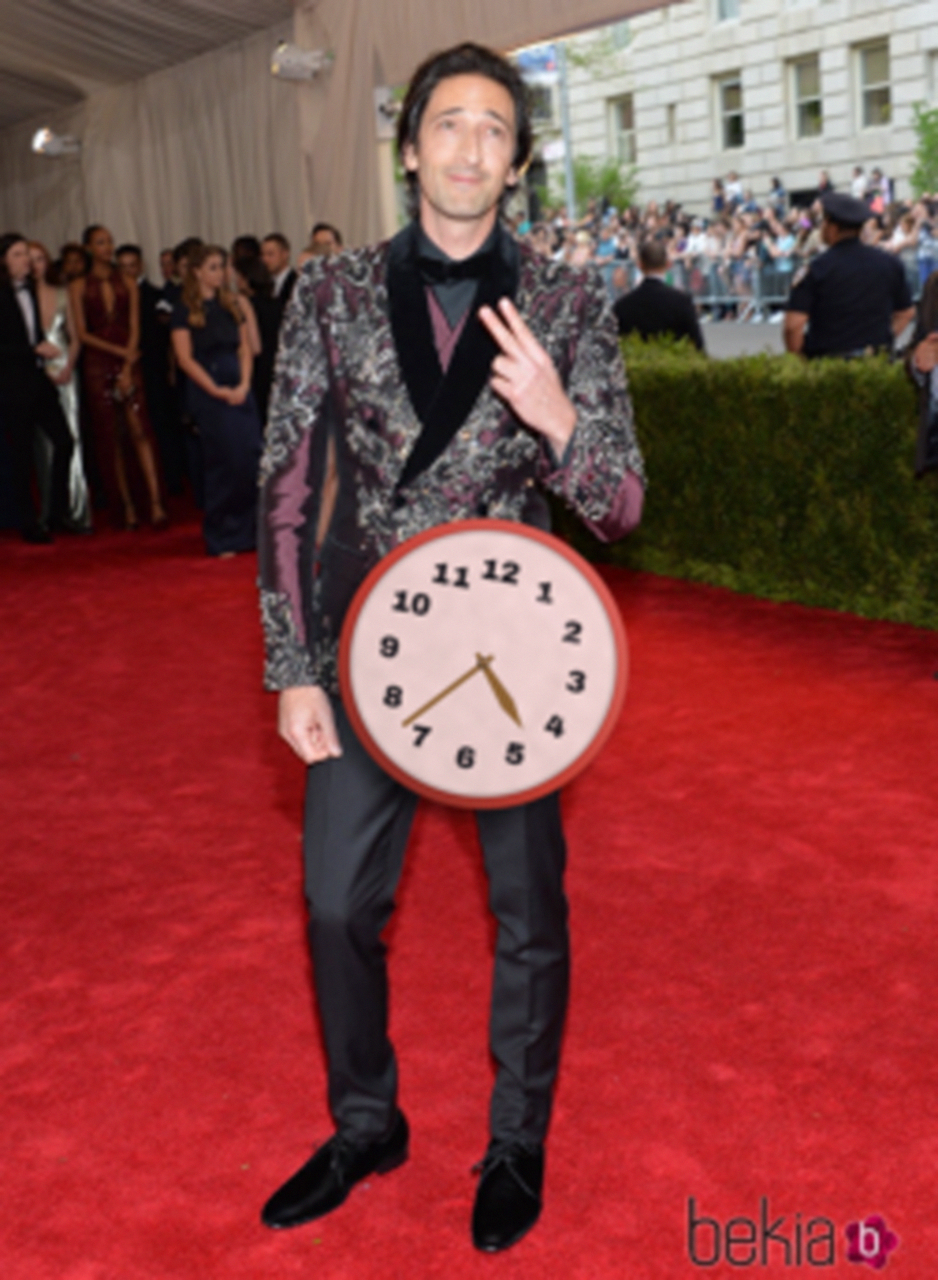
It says 4.37
